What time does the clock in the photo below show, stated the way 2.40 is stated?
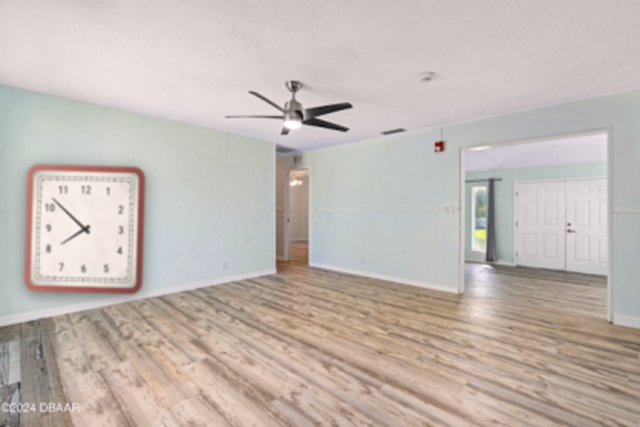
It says 7.52
